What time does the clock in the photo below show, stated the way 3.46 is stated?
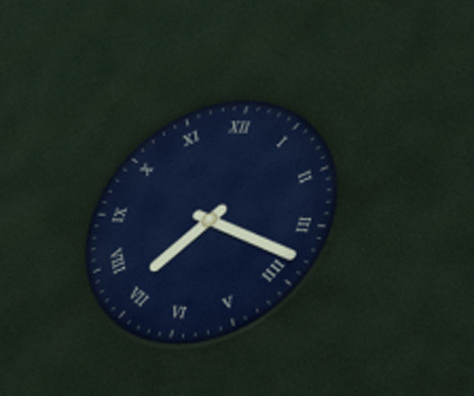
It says 7.18
